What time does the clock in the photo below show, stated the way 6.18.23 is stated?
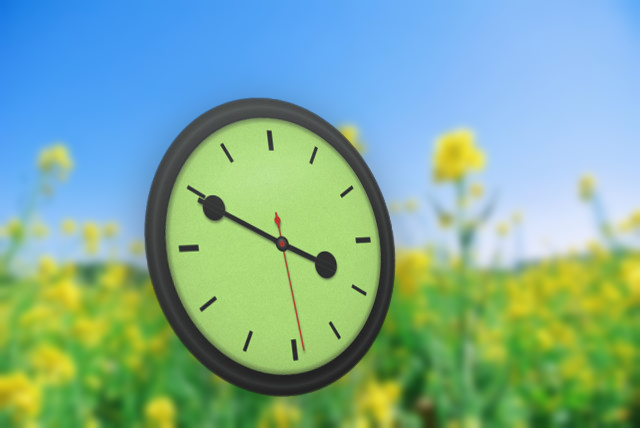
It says 3.49.29
